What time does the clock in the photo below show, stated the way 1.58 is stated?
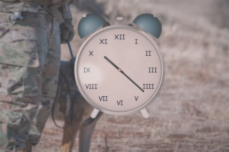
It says 10.22
